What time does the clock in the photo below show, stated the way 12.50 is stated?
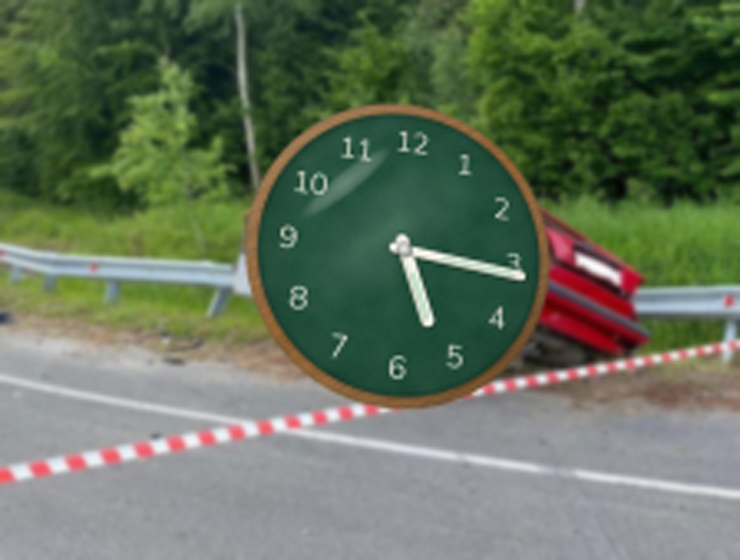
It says 5.16
